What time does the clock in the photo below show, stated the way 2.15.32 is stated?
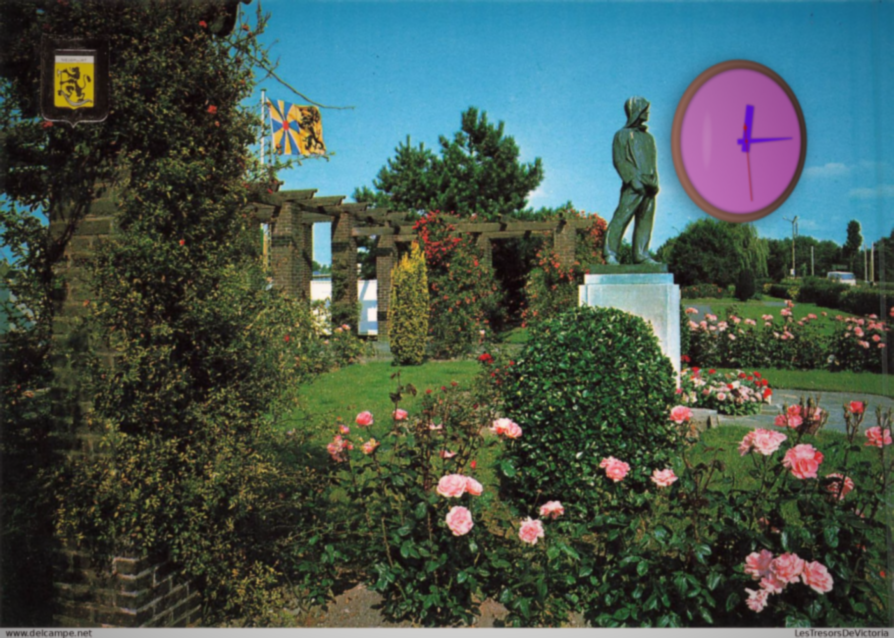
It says 12.14.29
